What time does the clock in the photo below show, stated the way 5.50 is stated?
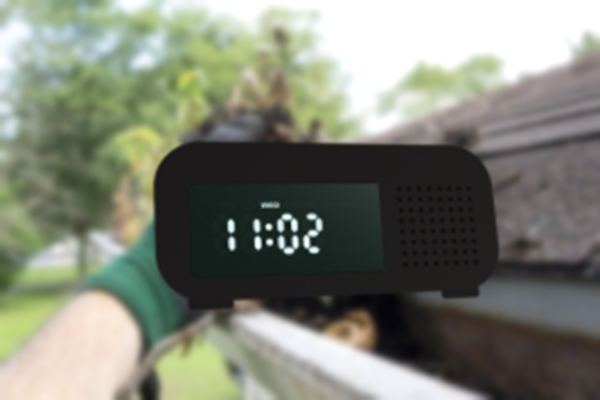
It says 11.02
